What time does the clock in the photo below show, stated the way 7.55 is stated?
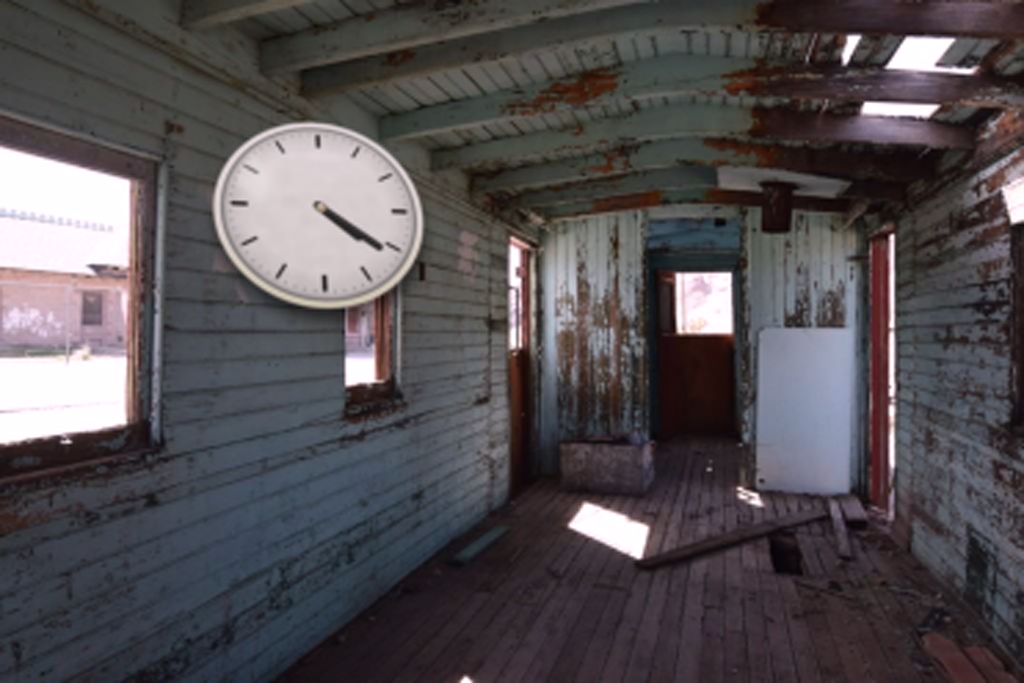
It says 4.21
